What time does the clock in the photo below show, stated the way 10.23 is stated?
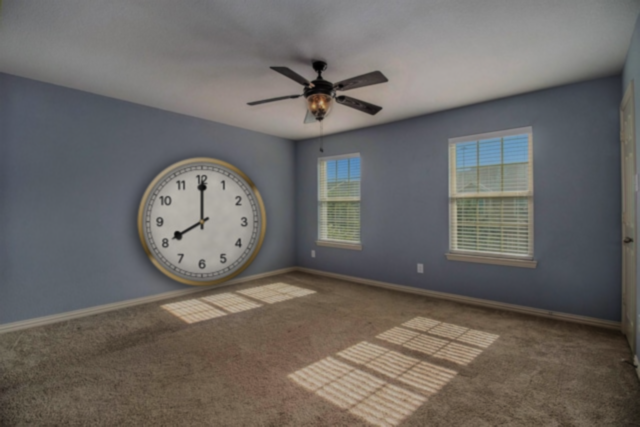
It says 8.00
